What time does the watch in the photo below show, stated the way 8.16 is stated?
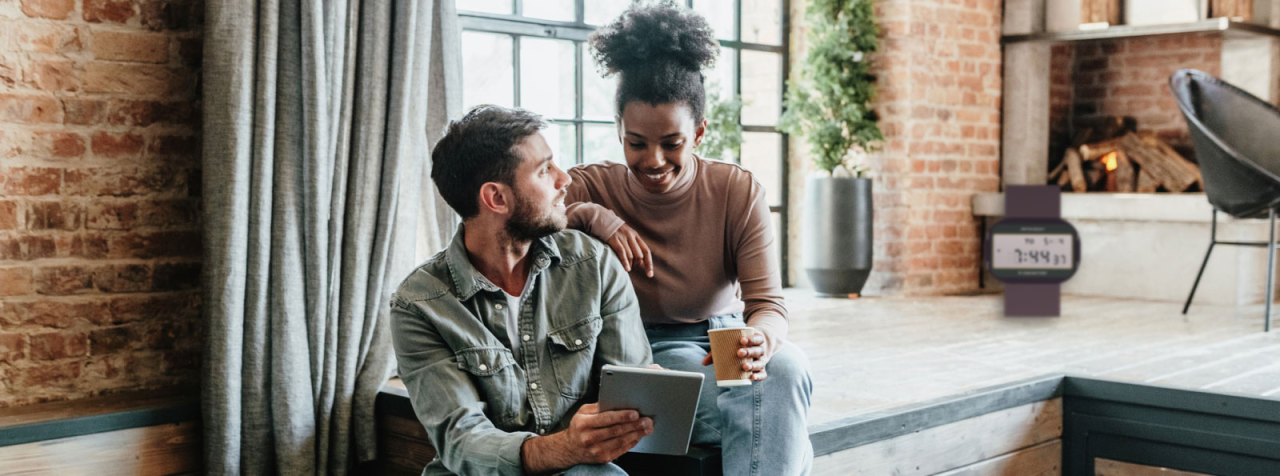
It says 7.44
